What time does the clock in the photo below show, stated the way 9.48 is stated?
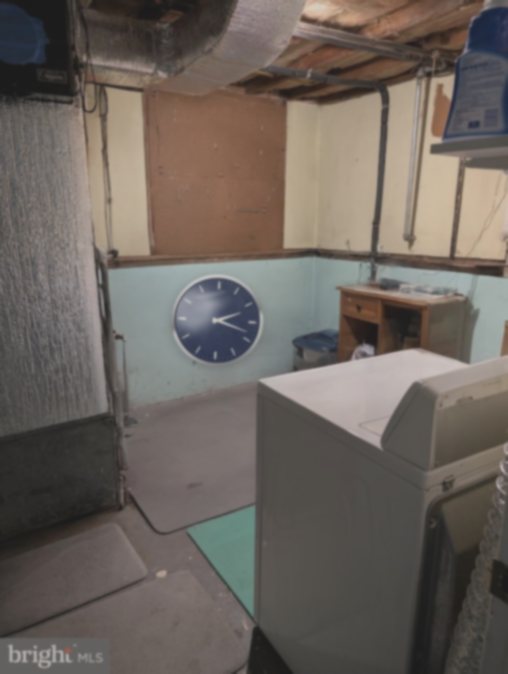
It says 2.18
